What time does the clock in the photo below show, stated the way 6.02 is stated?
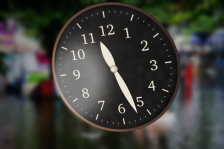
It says 11.27
